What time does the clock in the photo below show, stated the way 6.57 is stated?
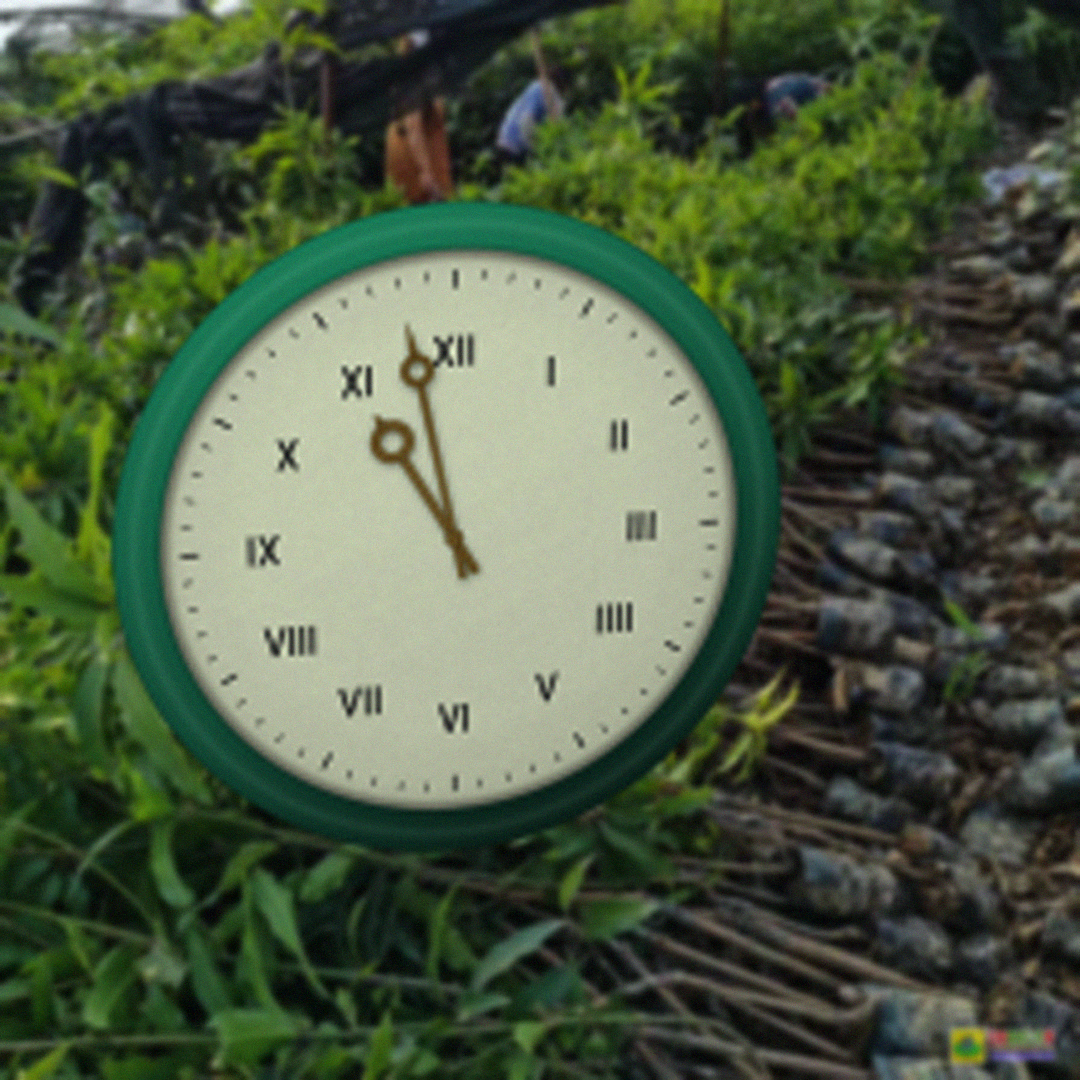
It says 10.58
